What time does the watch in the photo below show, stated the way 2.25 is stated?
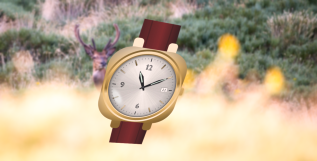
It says 11.10
